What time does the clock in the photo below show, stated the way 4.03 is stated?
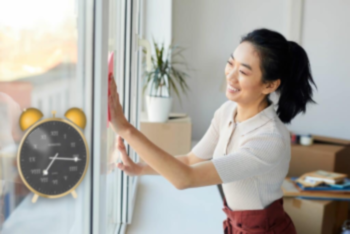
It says 7.16
